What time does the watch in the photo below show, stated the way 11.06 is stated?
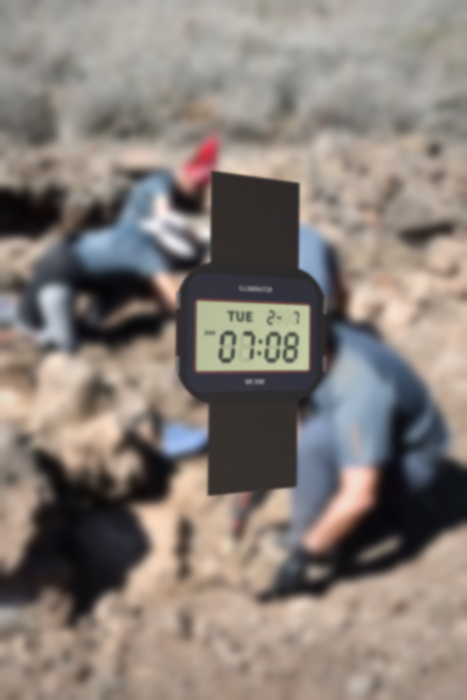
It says 7.08
